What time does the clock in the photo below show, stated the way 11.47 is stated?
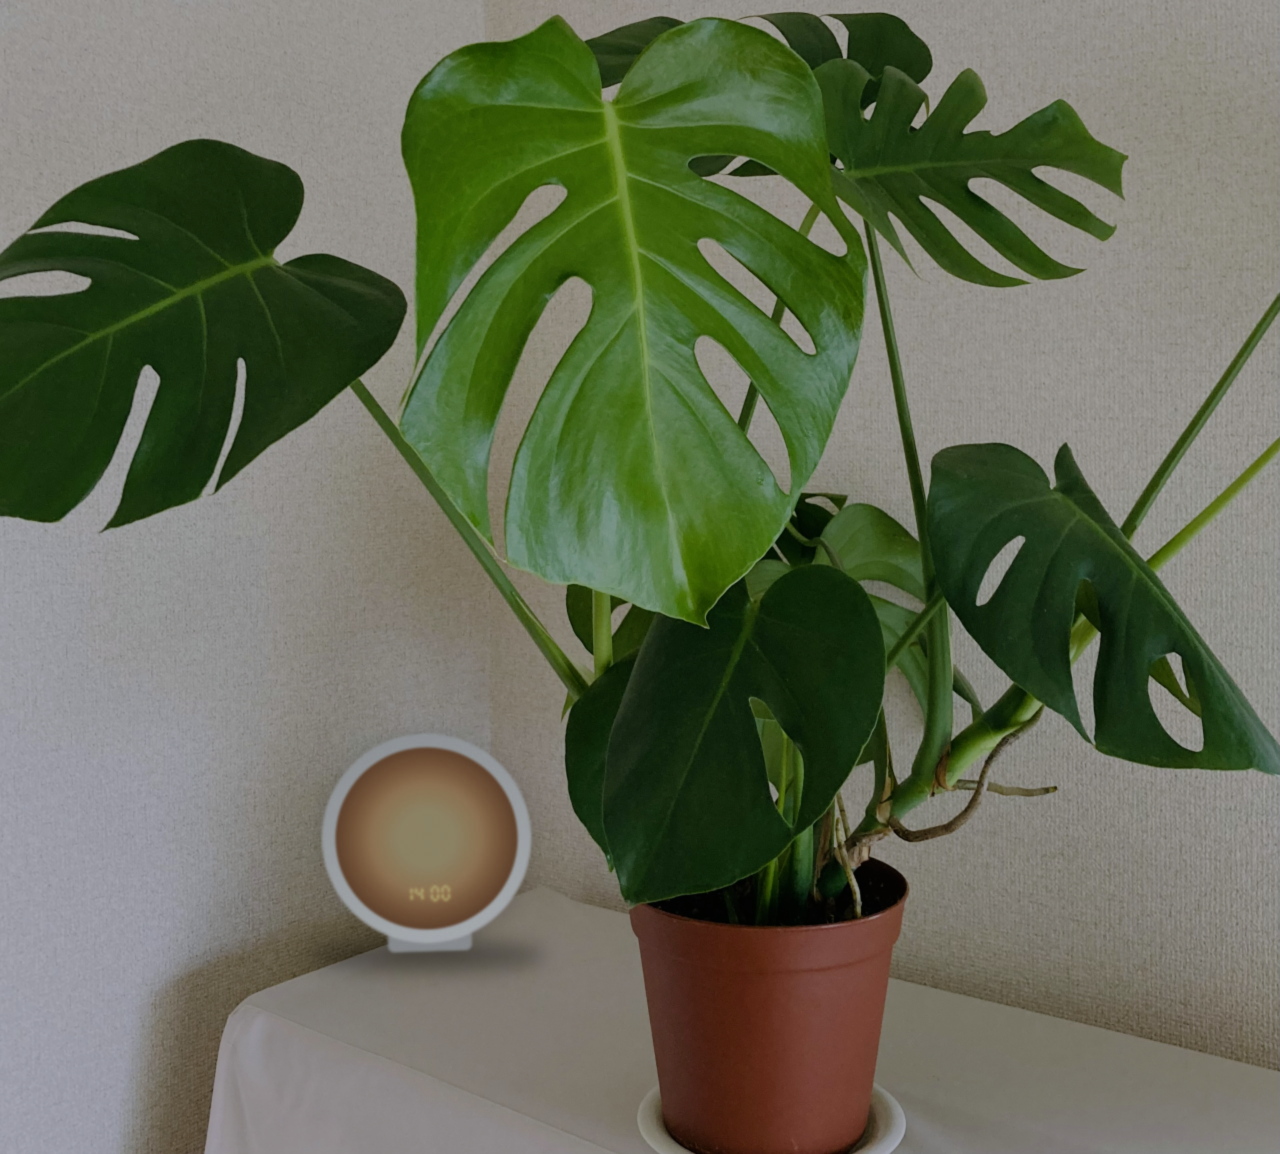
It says 14.00
